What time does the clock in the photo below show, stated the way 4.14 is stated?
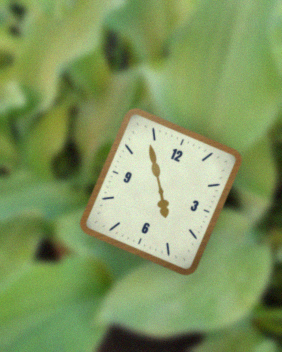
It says 4.54
